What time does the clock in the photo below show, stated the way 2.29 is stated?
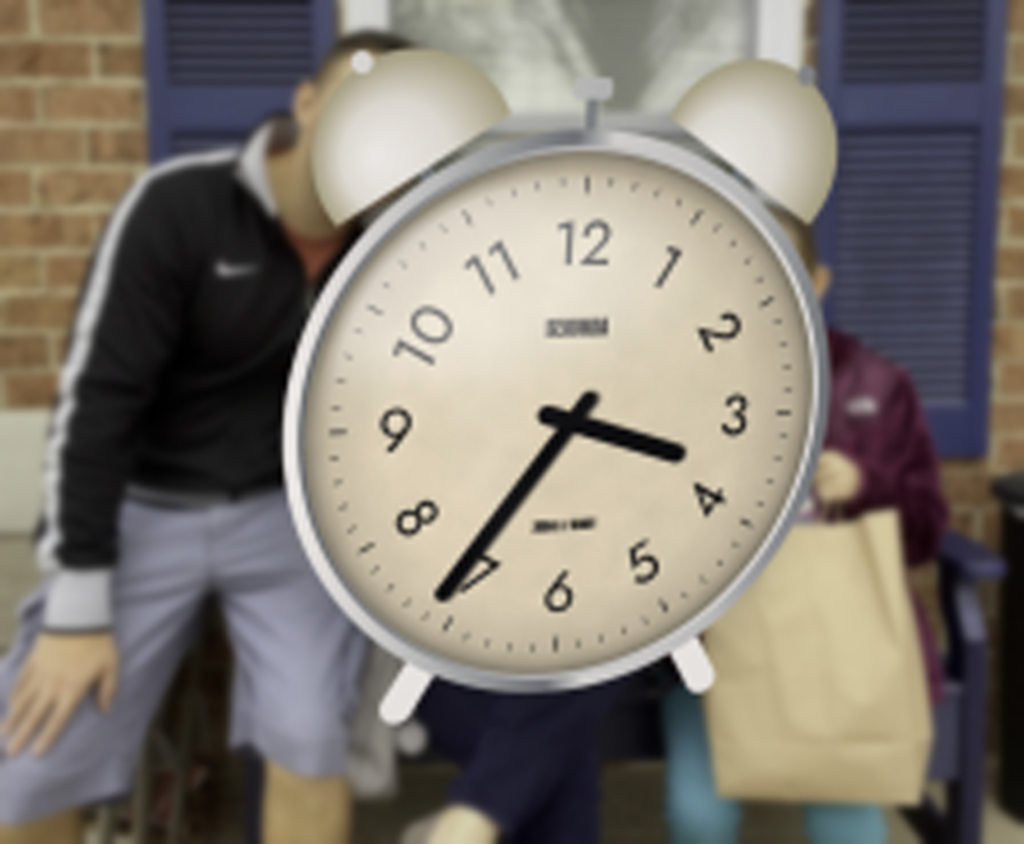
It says 3.36
